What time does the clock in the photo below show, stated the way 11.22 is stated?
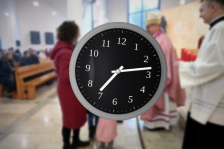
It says 7.13
